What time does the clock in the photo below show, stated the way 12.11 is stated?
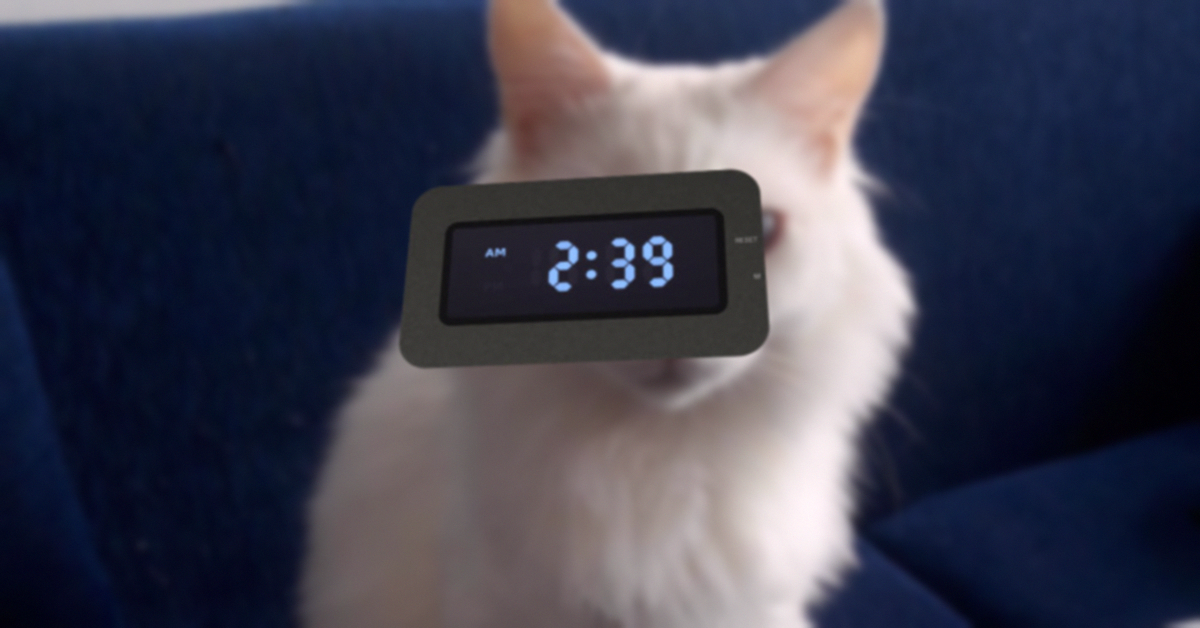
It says 2.39
